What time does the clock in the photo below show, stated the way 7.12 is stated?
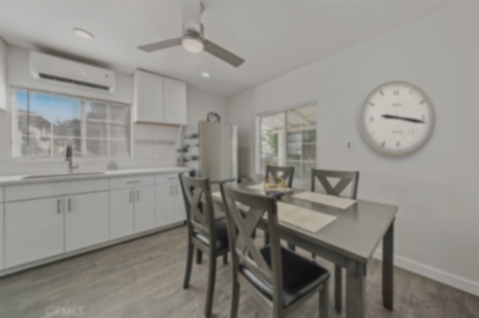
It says 9.17
